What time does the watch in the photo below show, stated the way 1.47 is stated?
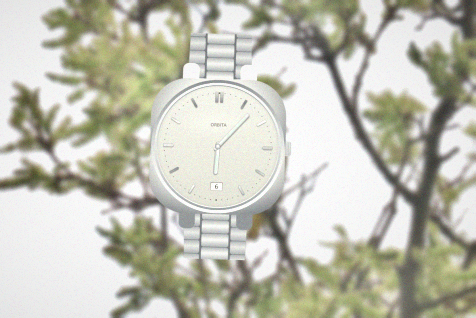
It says 6.07
